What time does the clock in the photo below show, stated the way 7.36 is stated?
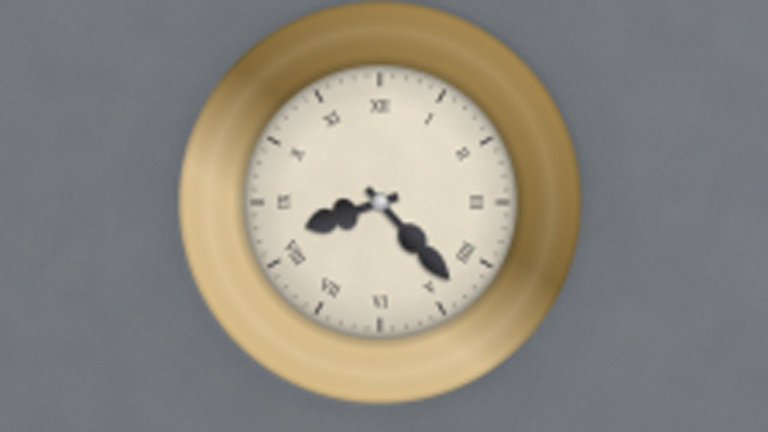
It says 8.23
